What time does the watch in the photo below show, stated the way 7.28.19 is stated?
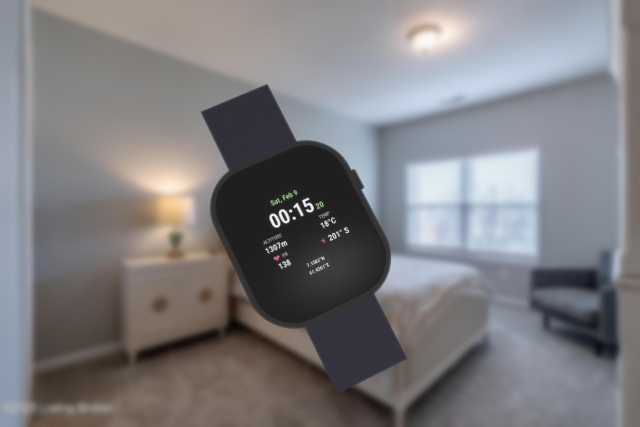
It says 0.15.20
